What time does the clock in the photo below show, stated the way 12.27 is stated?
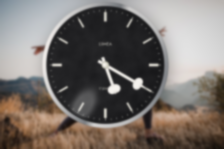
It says 5.20
